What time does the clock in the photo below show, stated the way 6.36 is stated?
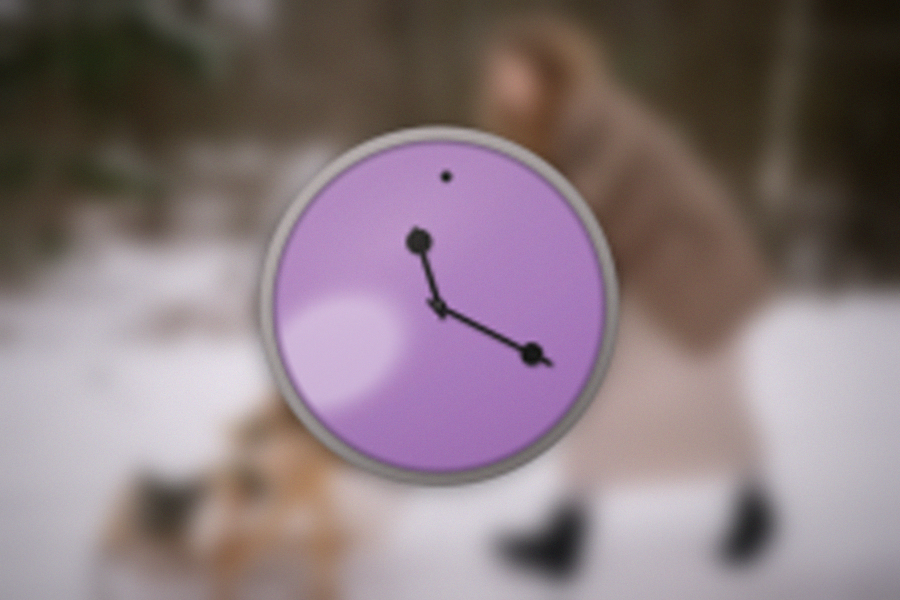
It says 11.19
